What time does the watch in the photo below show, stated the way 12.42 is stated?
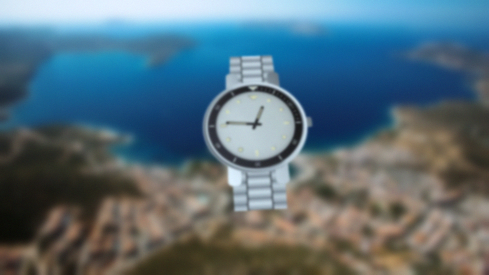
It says 12.46
